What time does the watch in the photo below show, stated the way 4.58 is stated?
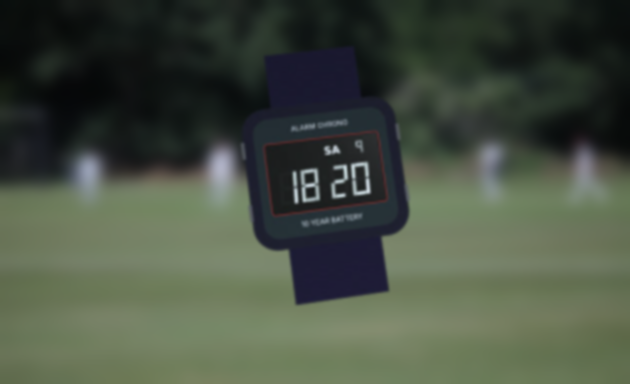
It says 18.20
